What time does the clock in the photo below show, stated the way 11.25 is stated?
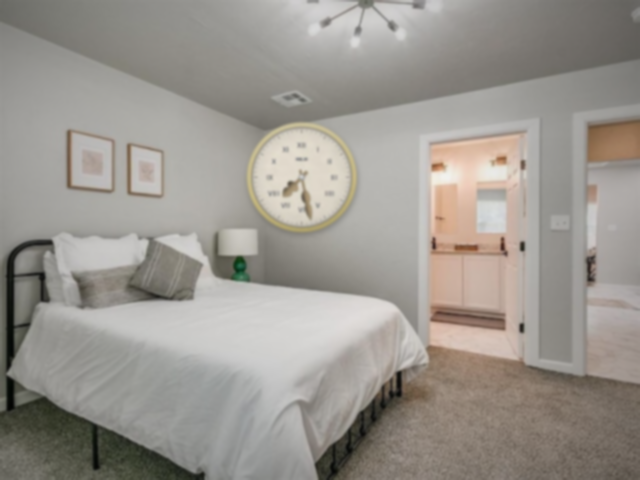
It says 7.28
